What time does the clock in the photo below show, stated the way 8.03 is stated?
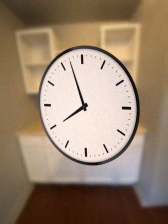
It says 7.57
